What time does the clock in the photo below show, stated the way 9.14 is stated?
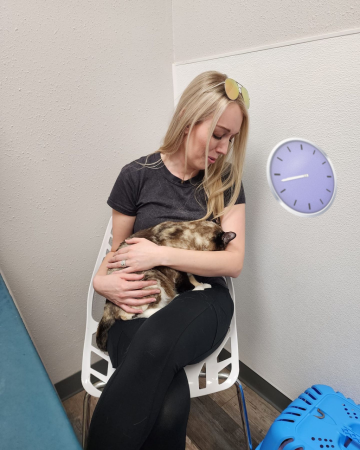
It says 8.43
